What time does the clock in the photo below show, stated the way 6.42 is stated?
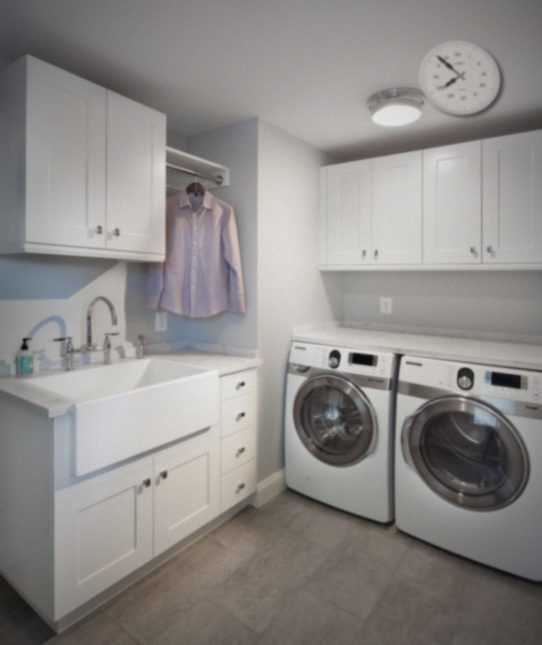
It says 7.53
